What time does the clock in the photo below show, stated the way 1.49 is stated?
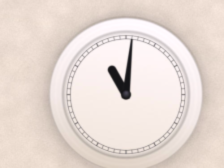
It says 11.01
